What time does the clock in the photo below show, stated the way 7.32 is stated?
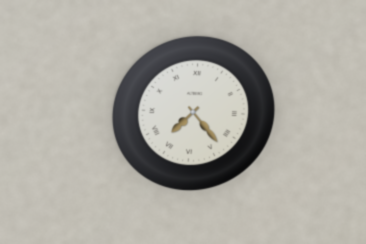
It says 7.23
